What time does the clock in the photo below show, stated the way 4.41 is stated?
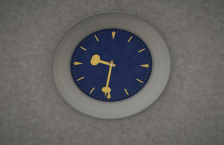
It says 9.31
